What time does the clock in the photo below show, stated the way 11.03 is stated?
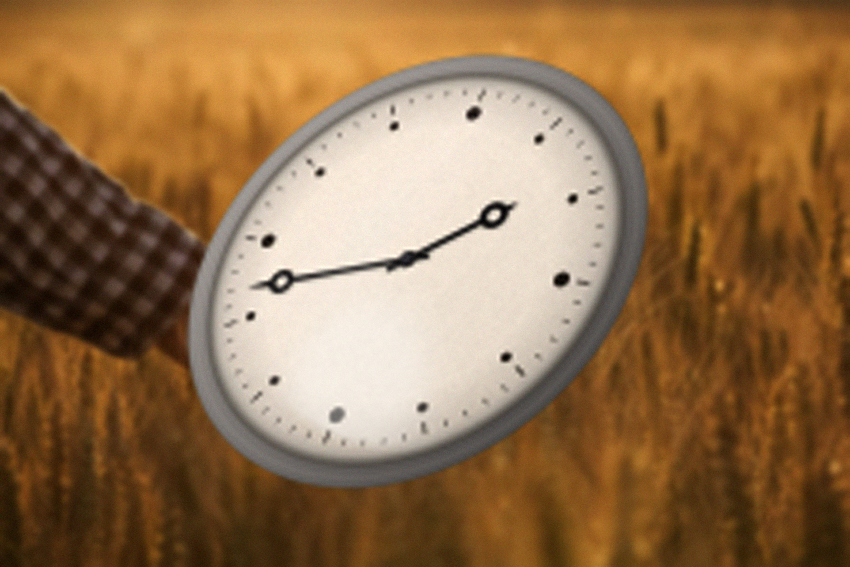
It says 1.42
